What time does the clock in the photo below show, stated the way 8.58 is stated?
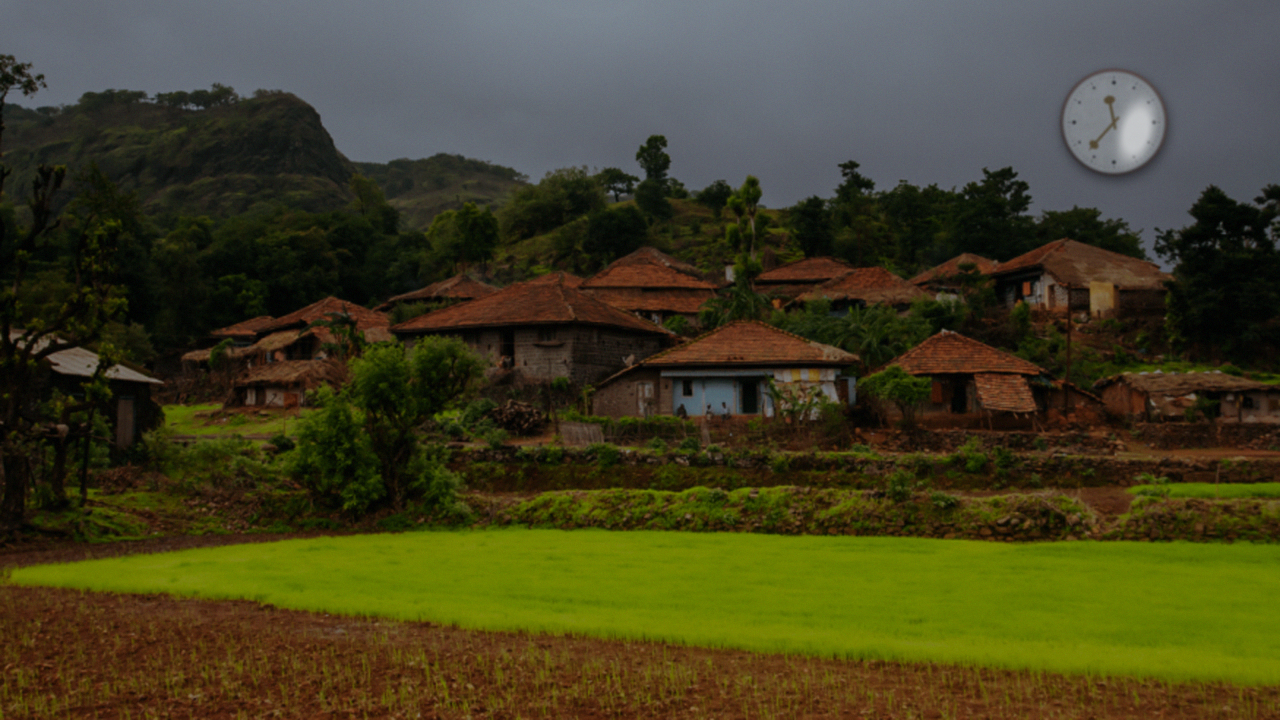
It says 11.37
